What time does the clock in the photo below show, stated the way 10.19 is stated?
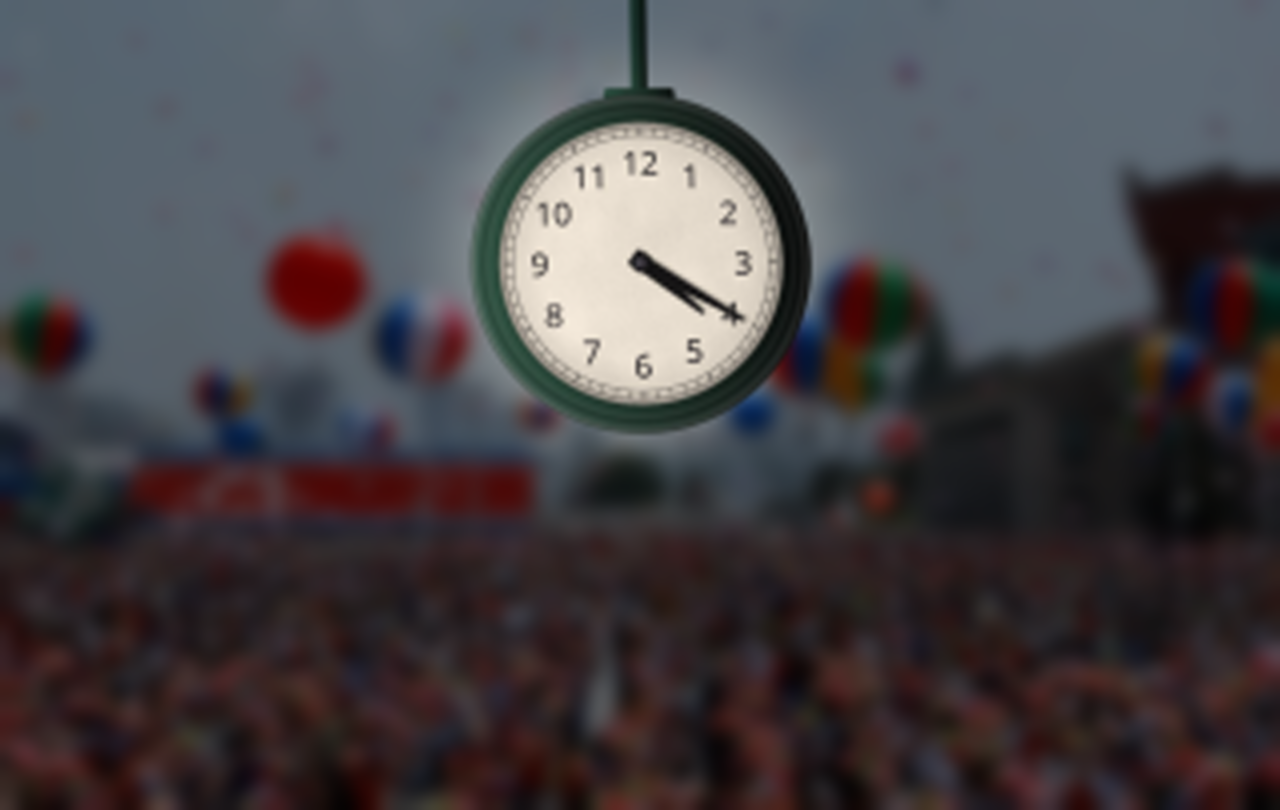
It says 4.20
